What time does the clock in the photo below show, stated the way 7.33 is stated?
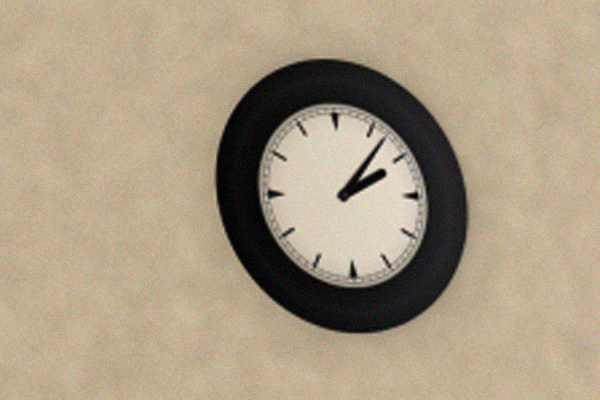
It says 2.07
